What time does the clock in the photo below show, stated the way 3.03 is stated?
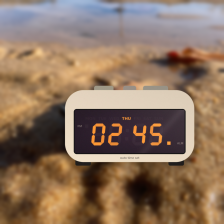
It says 2.45
